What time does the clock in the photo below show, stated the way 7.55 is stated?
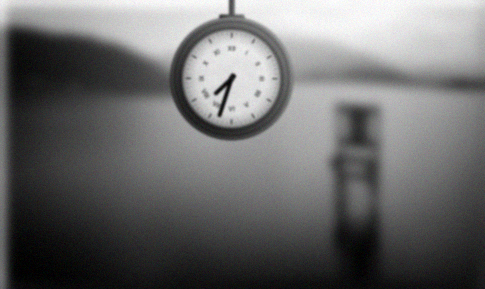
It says 7.33
